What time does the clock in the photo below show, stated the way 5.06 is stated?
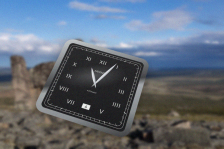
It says 11.04
